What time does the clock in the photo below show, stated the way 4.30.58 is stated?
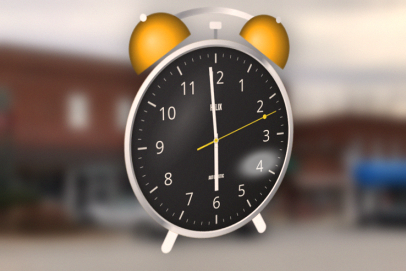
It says 5.59.12
